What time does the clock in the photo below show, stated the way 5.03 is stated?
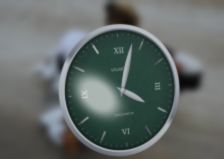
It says 4.03
